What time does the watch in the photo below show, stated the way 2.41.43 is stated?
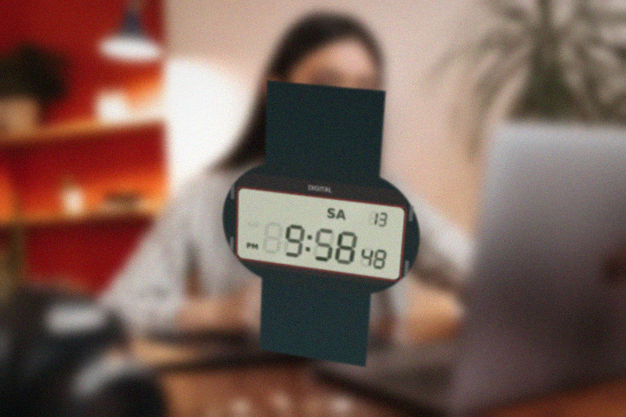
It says 9.58.48
